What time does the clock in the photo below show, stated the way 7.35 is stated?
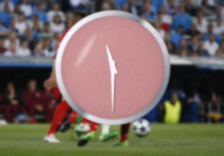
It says 11.30
